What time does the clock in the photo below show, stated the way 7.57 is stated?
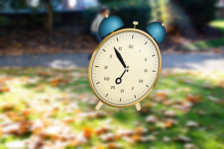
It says 6.53
